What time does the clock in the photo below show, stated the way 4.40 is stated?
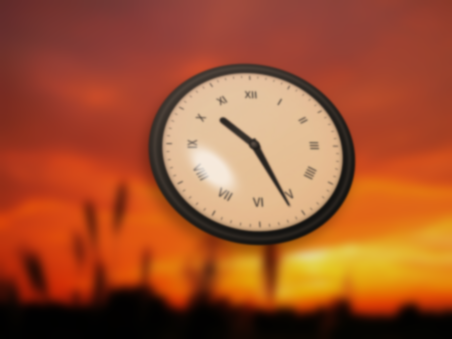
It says 10.26
